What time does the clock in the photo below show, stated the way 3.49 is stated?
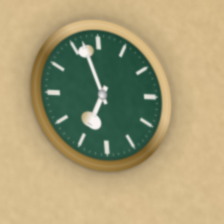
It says 6.57
